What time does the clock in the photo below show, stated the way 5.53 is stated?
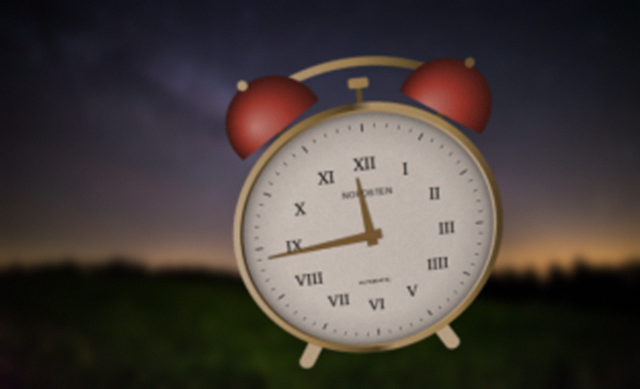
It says 11.44
